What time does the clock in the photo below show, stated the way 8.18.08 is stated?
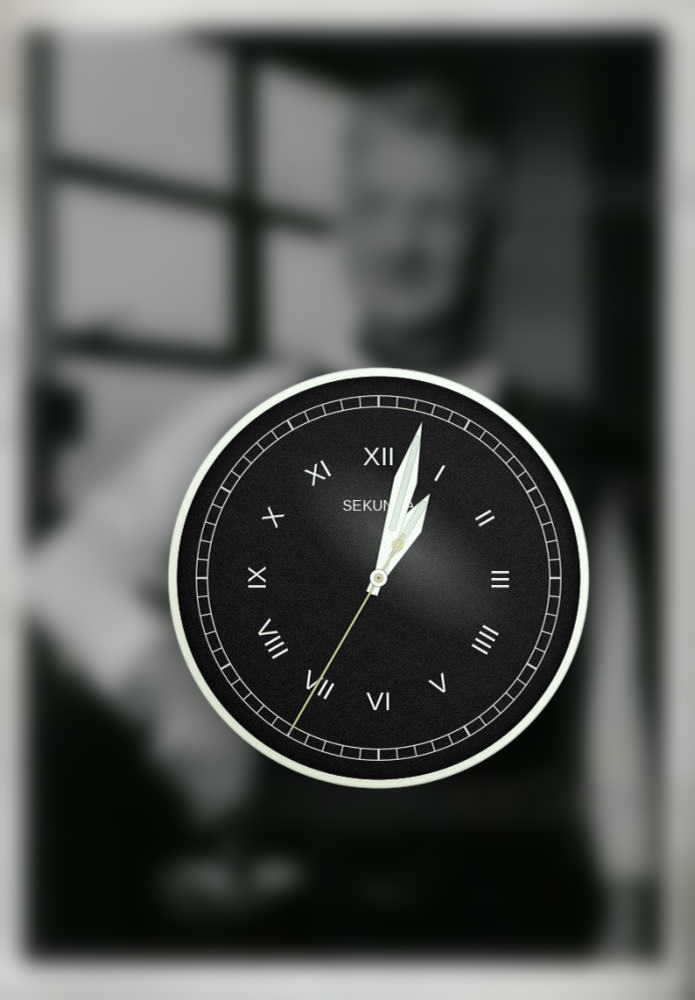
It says 1.02.35
